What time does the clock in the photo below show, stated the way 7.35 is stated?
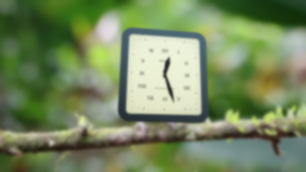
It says 12.27
